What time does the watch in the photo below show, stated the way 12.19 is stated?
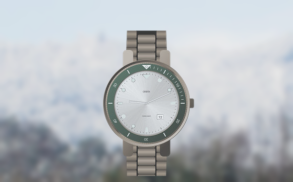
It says 9.11
